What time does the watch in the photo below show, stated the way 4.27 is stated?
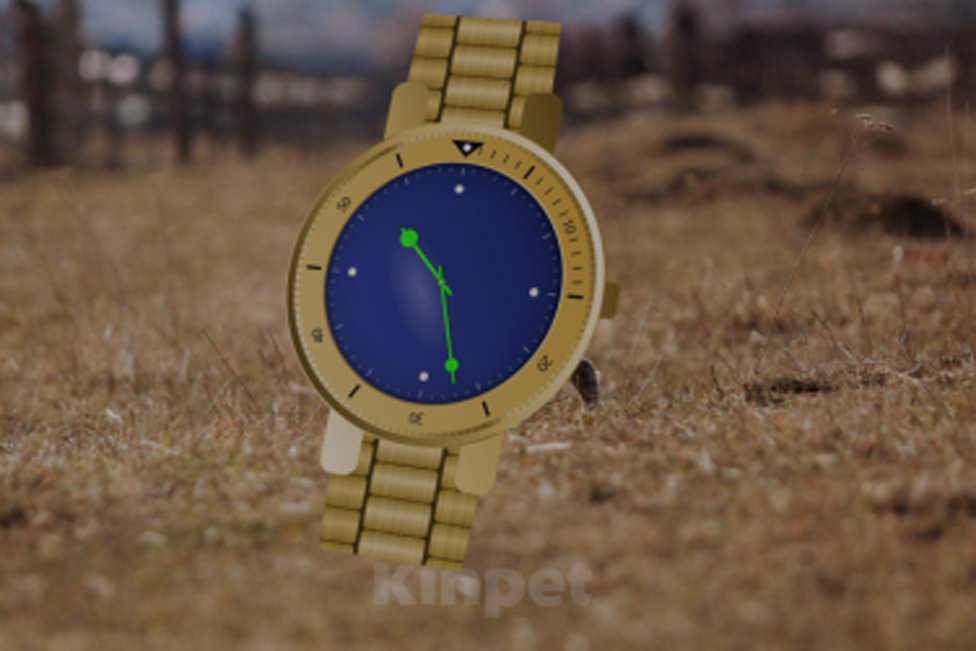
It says 10.27
